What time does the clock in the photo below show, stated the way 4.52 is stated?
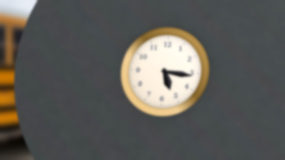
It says 5.16
